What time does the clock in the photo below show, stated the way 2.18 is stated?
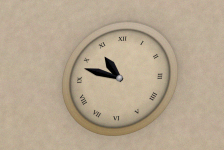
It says 10.48
